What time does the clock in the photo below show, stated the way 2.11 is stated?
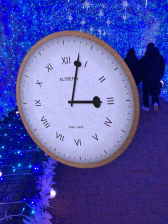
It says 3.03
